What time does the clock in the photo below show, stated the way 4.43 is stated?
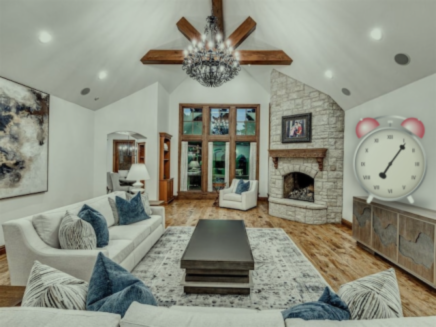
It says 7.06
